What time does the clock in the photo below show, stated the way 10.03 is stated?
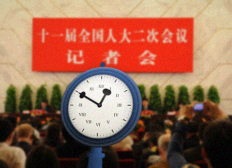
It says 12.50
